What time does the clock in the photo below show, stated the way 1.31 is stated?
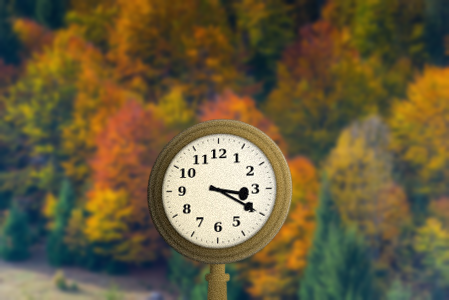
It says 3.20
